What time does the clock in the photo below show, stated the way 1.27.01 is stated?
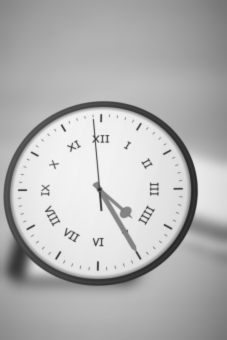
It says 4.24.59
